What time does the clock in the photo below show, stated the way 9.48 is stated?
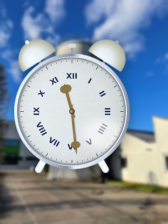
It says 11.29
